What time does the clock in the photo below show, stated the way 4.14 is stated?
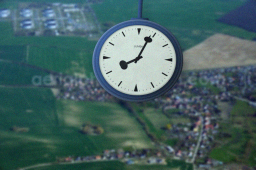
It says 8.04
